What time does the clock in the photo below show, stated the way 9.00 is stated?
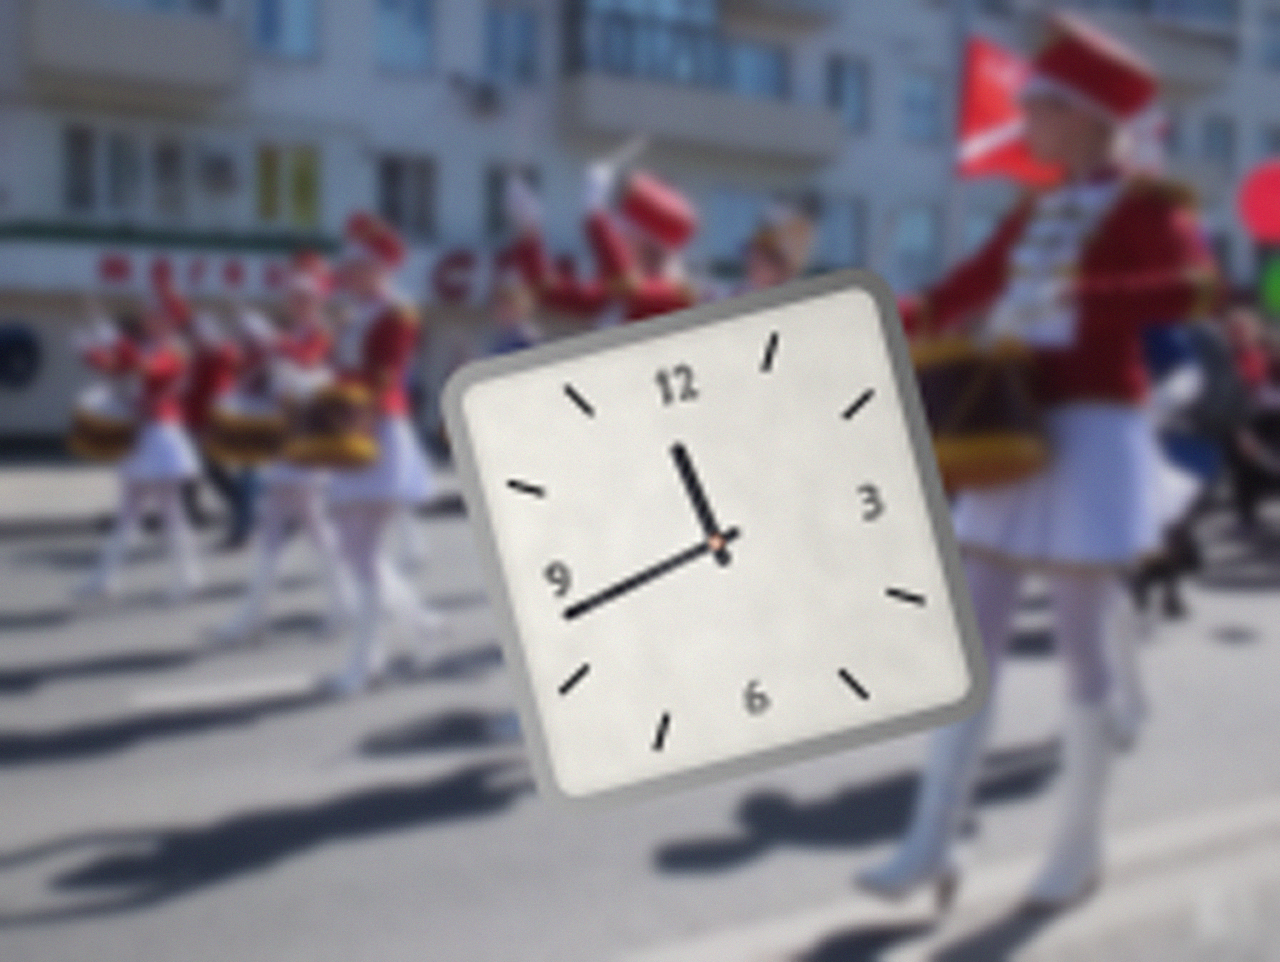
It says 11.43
